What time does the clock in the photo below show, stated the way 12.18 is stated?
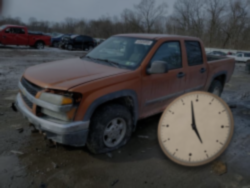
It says 4.58
